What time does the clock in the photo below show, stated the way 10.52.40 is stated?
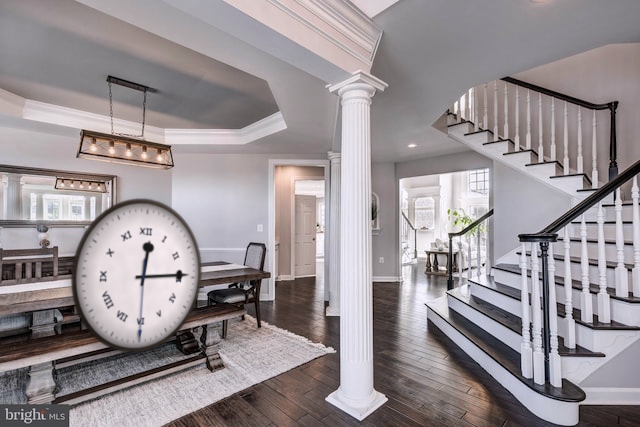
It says 12.14.30
